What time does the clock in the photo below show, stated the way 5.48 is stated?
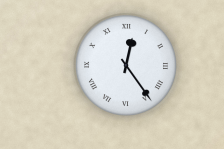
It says 12.24
